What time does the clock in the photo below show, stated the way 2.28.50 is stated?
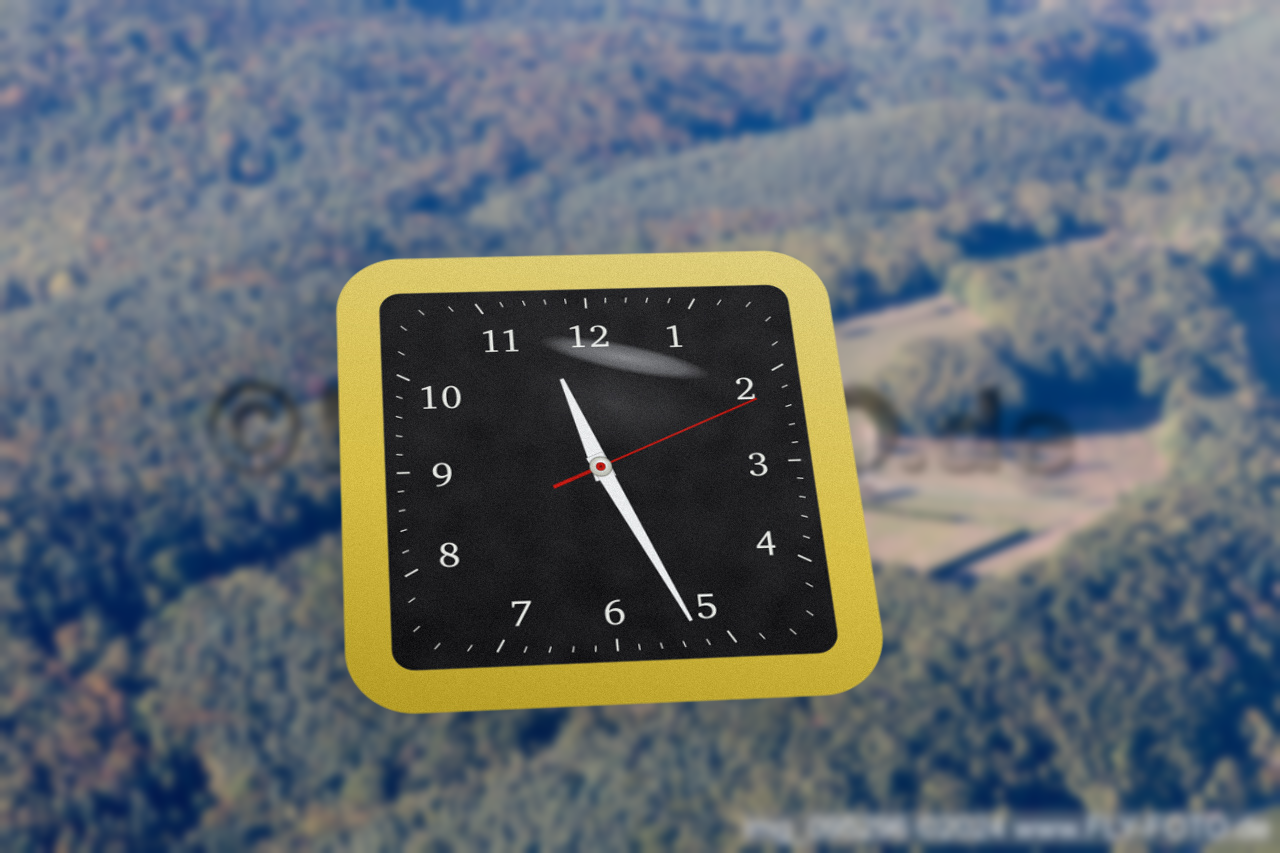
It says 11.26.11
